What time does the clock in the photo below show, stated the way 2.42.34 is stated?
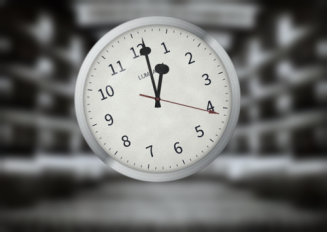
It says 1.01.21
